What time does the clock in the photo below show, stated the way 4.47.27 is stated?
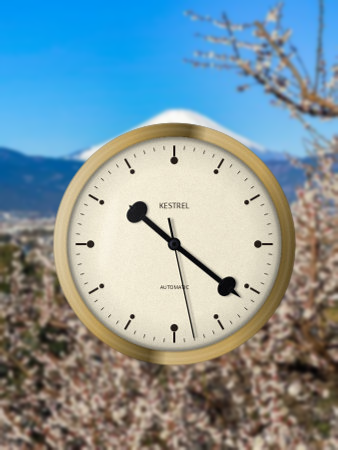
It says 10.21.28
